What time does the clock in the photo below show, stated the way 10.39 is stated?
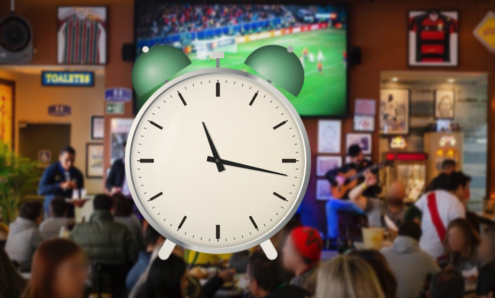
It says 11.17
